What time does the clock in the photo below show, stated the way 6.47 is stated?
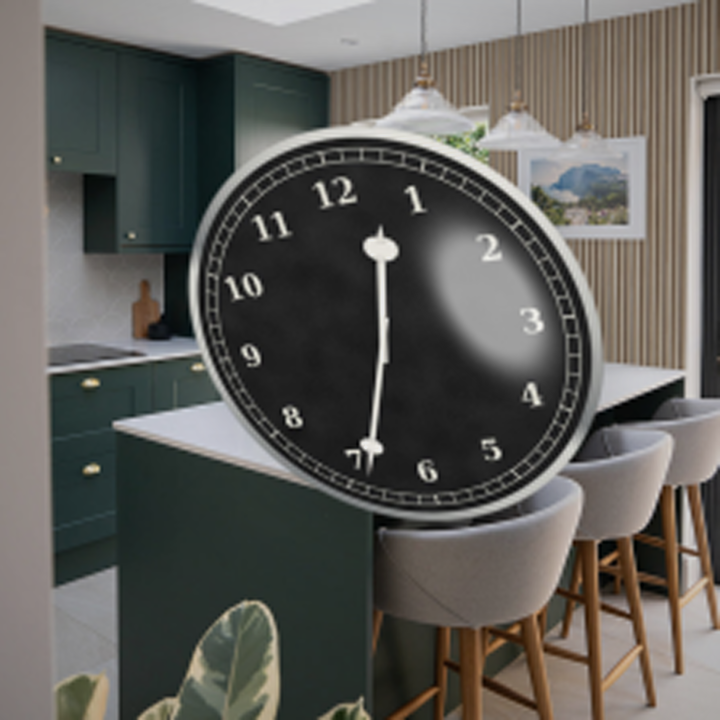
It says 12.34
